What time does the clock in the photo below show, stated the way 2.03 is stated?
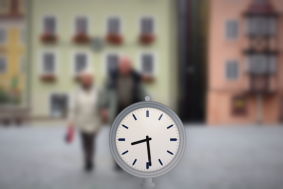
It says 8.29
